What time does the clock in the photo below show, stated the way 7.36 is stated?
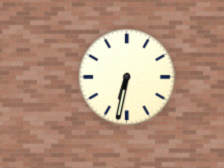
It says 6.32
